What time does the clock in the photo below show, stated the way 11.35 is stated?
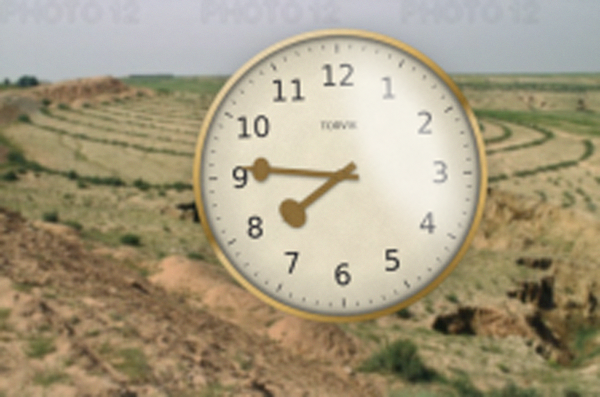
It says 7.46
